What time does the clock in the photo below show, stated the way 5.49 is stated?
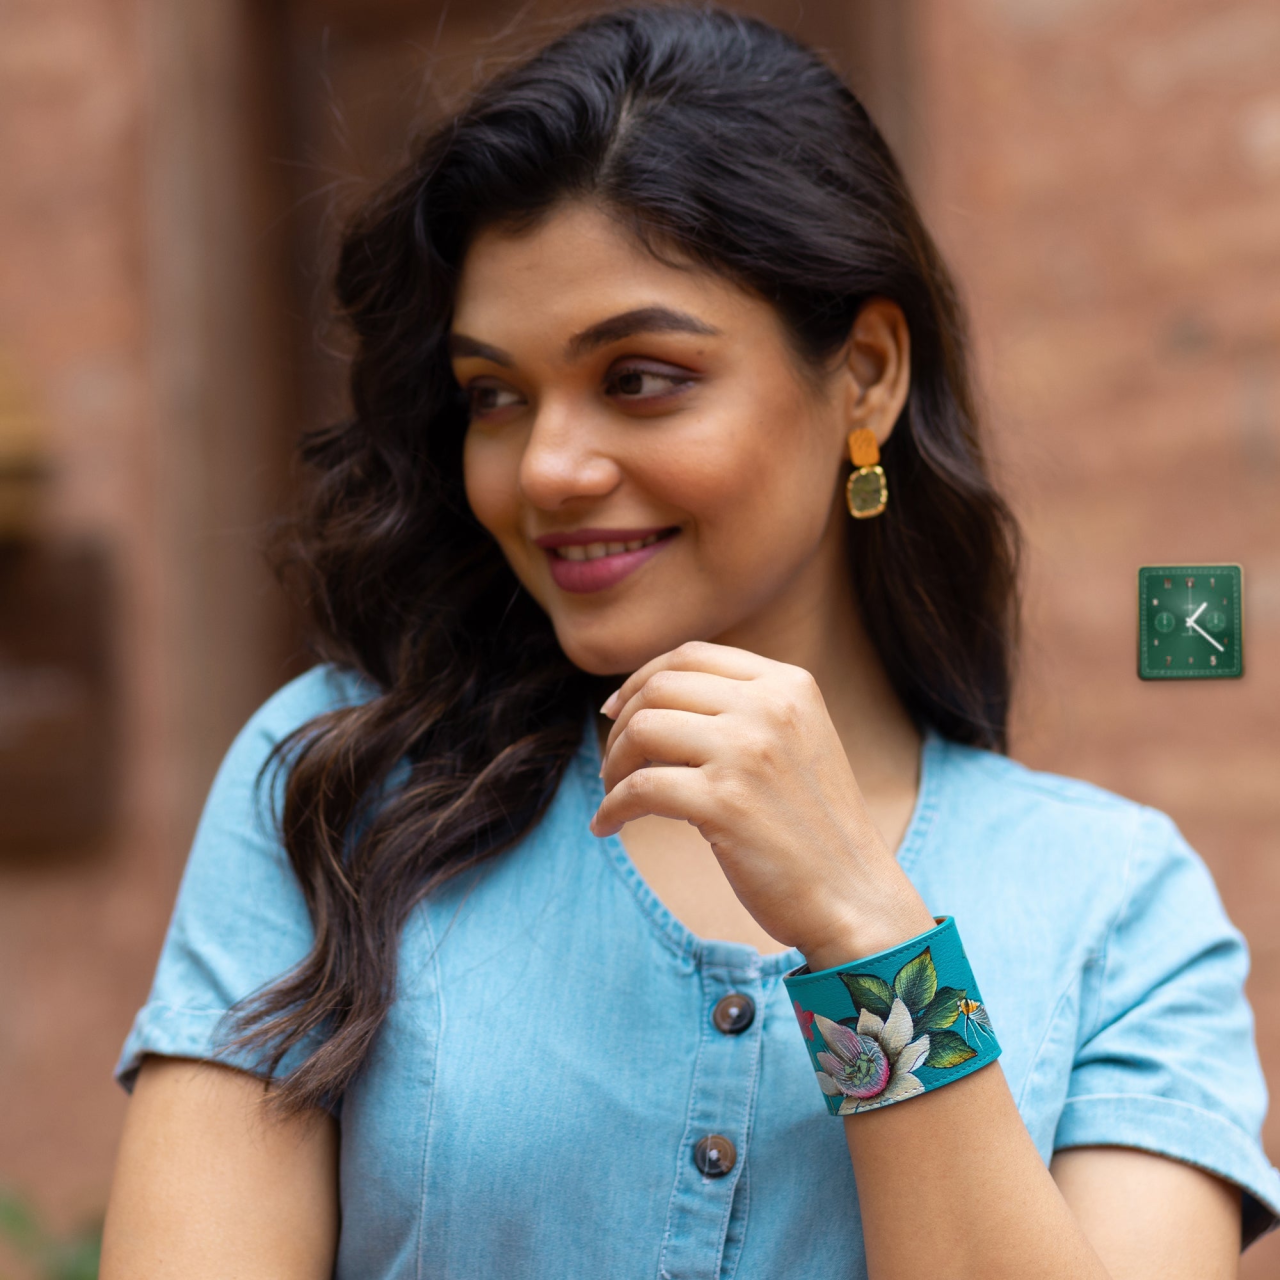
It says 1.22
